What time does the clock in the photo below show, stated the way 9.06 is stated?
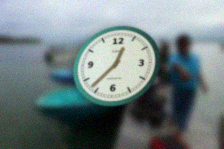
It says 12.37
